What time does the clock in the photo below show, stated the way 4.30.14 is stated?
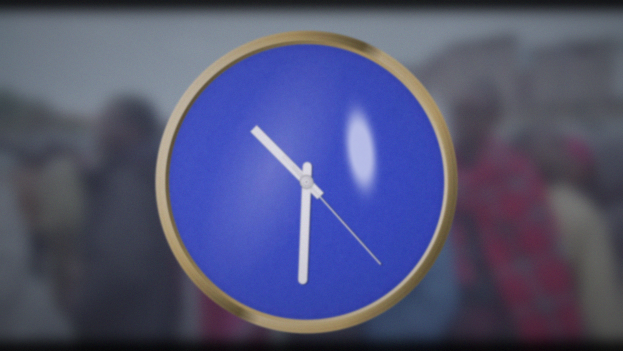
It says 10.30.23
